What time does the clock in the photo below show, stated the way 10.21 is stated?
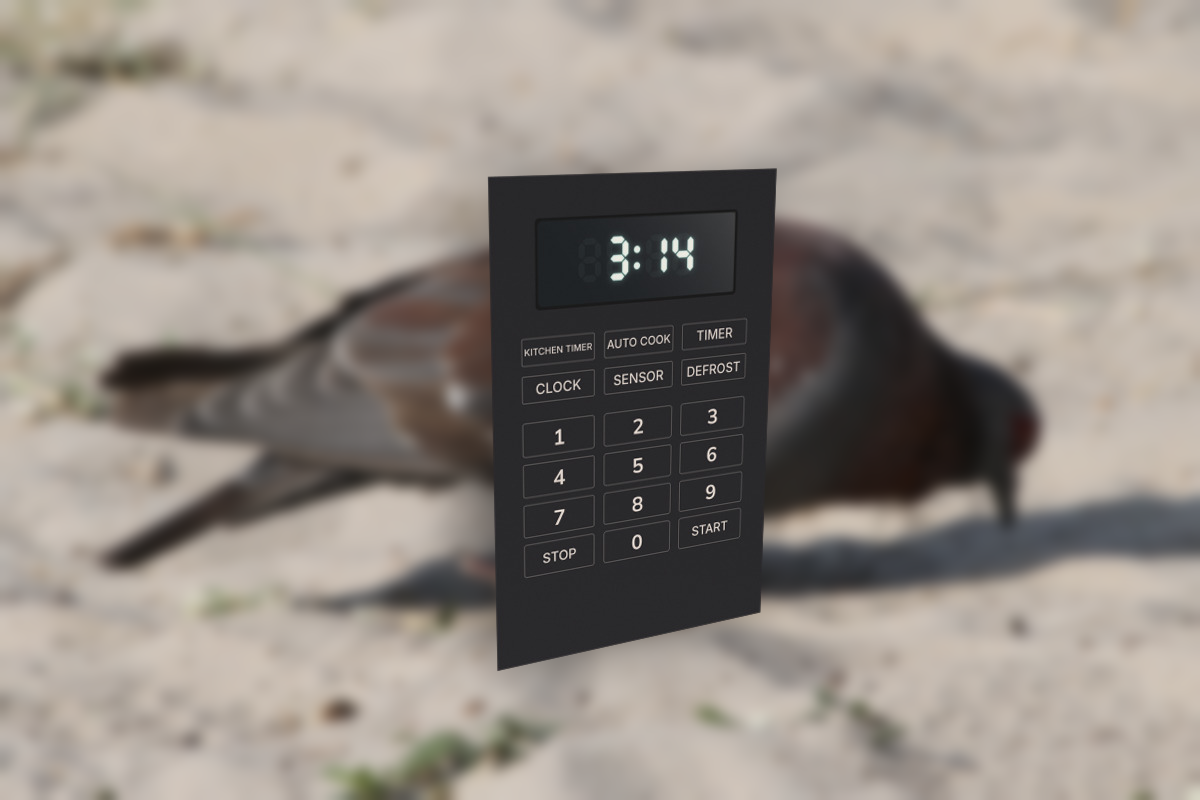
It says 3.14
